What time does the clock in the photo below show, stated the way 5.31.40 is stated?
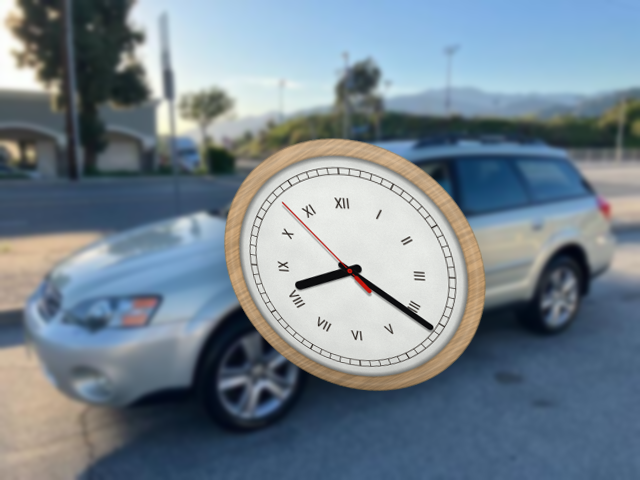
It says 8.20.53
